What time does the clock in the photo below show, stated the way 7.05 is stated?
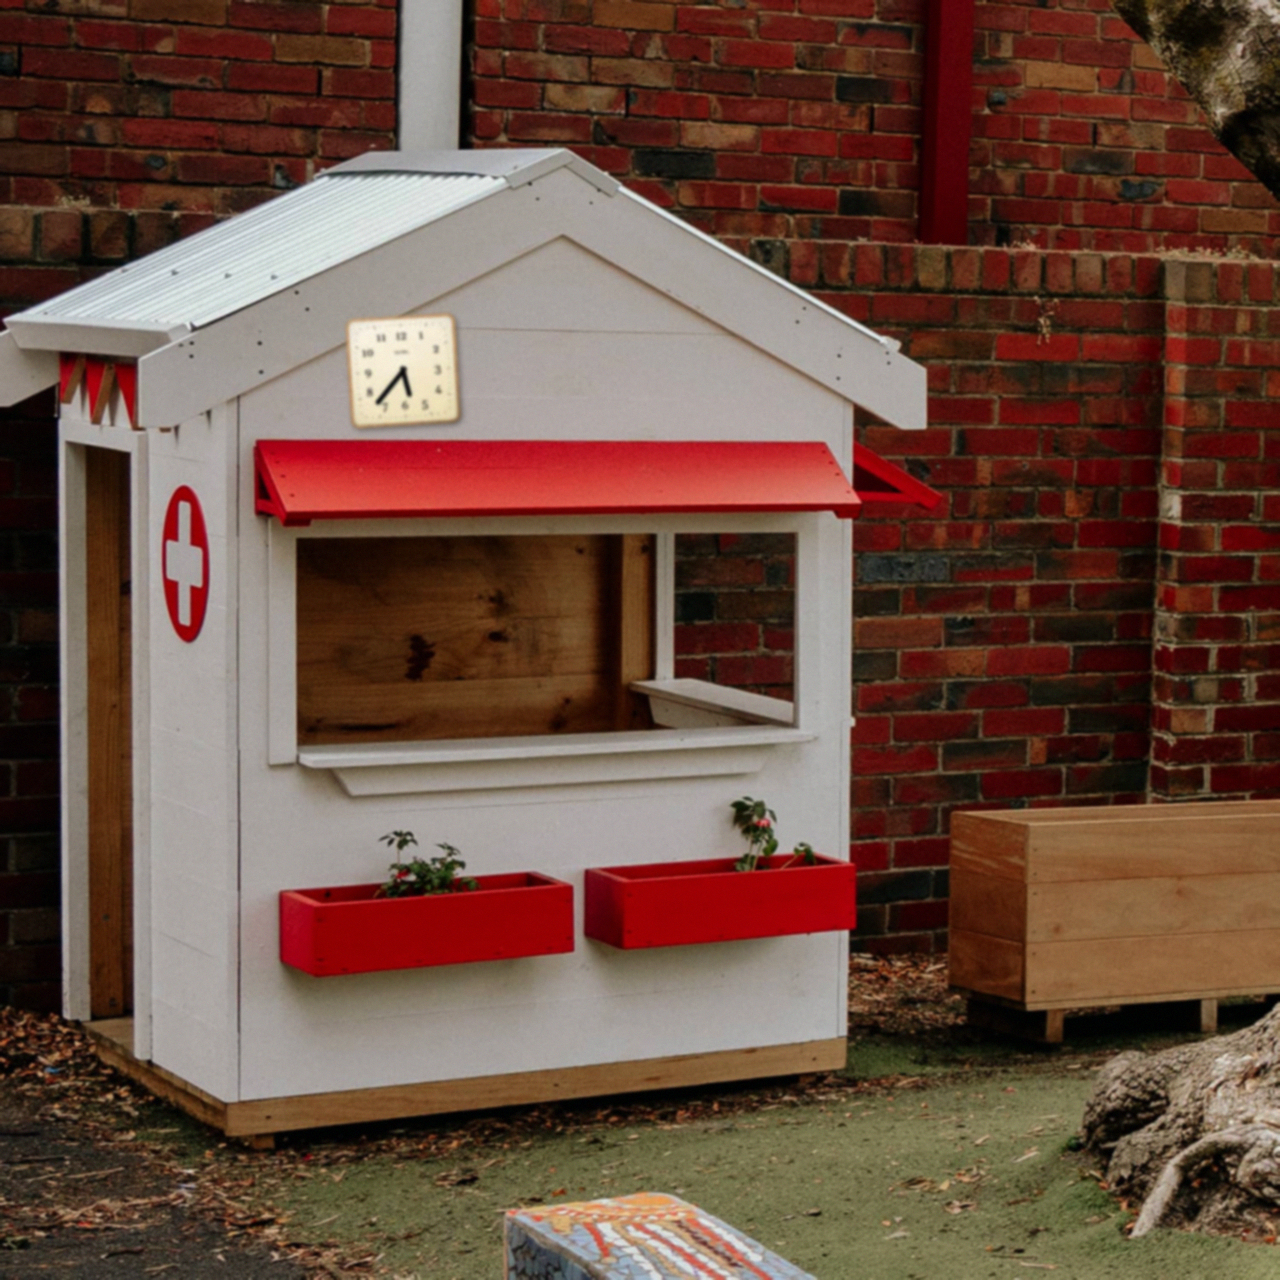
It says 5.37
